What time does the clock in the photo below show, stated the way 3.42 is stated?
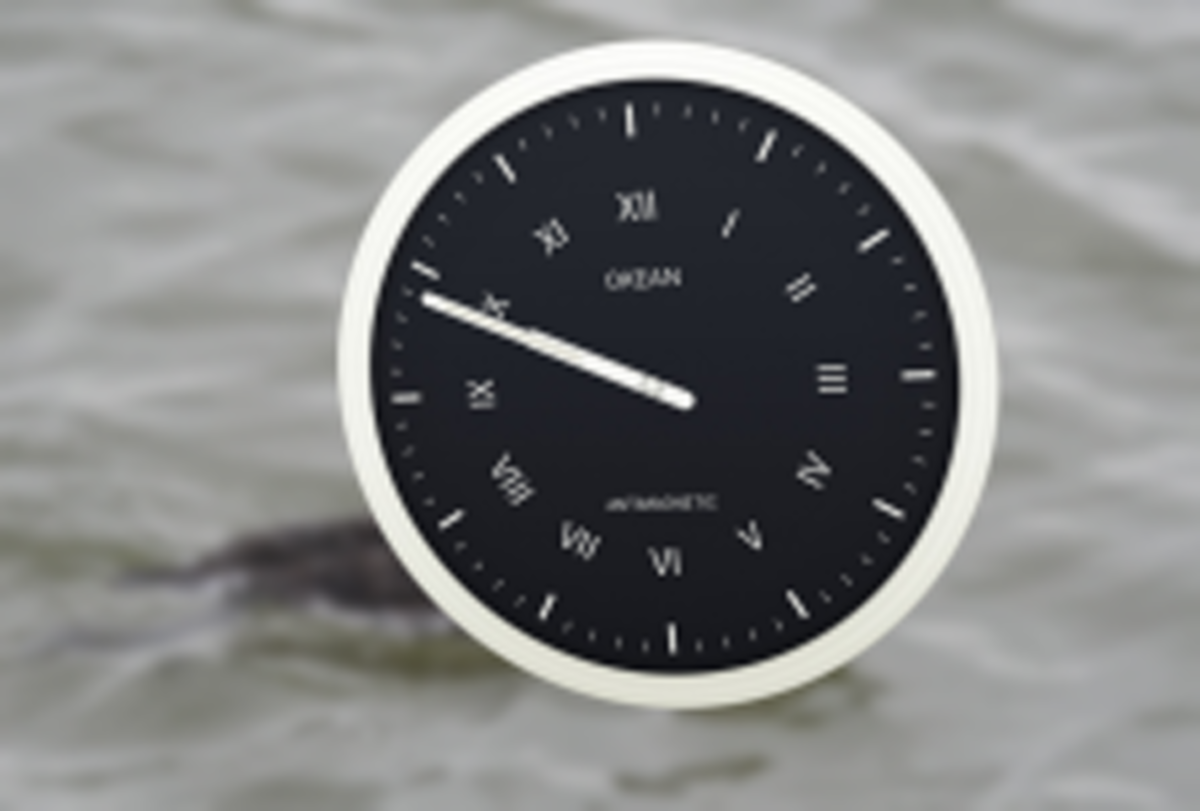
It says 9.49
